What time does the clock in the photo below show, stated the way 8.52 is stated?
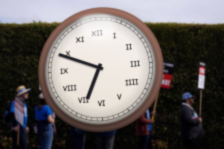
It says 6.49
